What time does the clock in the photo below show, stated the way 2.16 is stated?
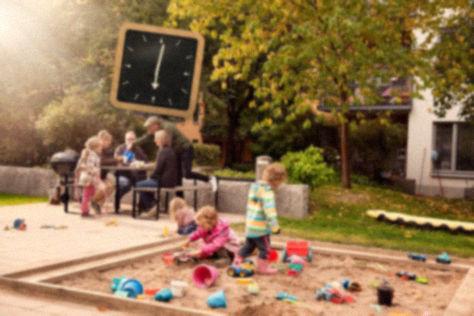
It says 6.01
